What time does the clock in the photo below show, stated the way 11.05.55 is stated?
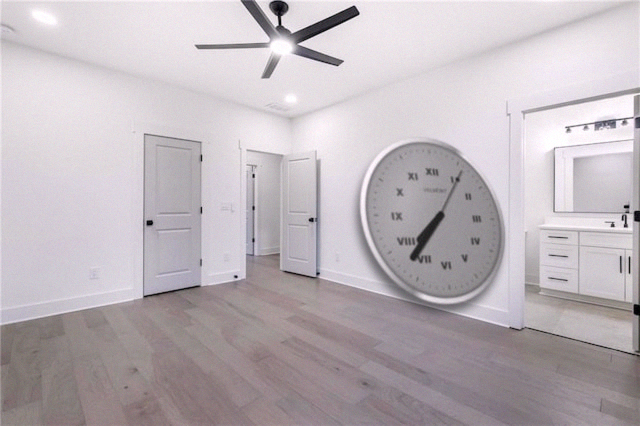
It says 7.37.06
